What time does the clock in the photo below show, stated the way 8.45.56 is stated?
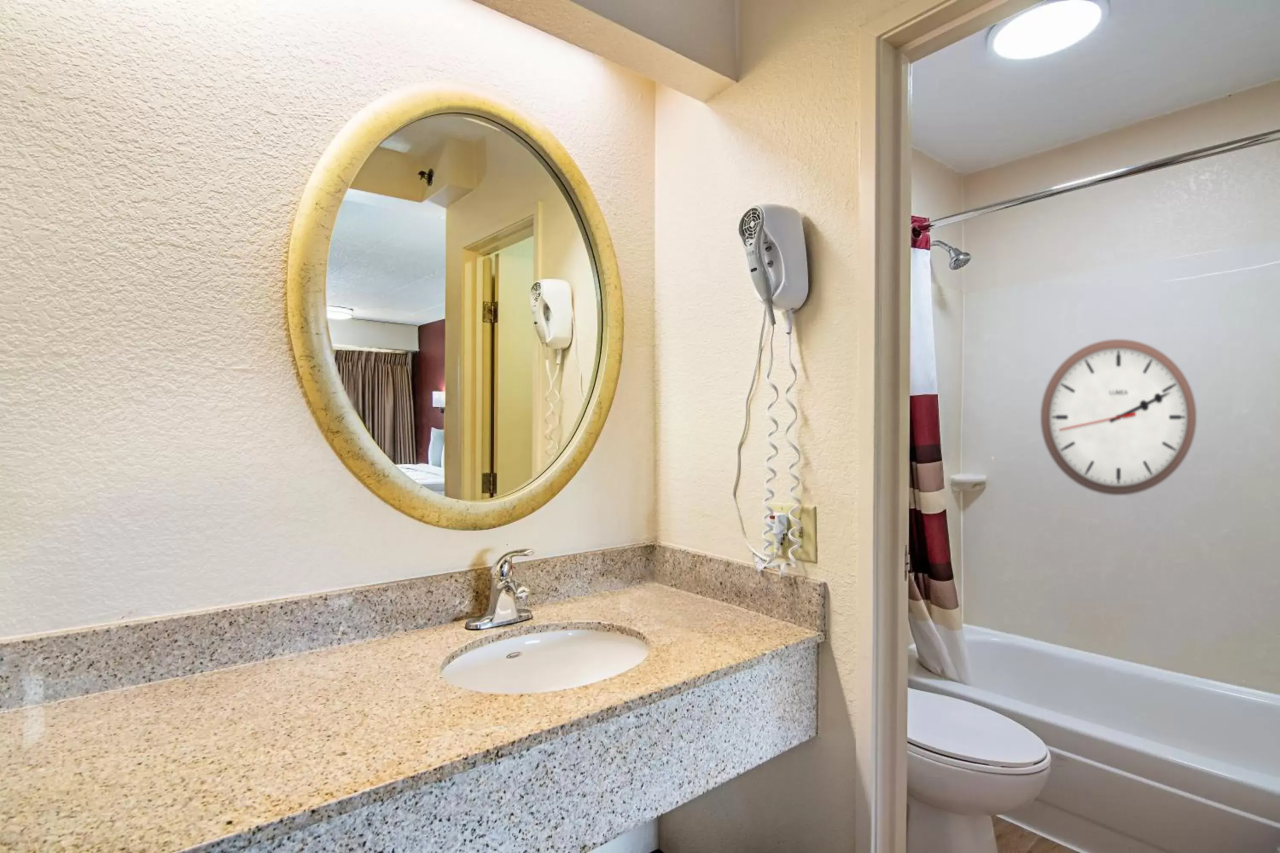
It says 2.10.43
